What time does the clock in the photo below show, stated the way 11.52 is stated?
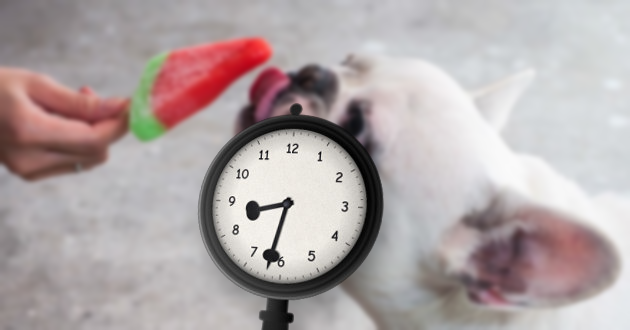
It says 8.32
